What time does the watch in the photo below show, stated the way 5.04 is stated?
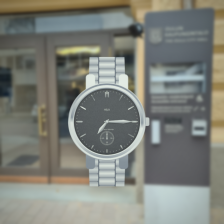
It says 7.15
